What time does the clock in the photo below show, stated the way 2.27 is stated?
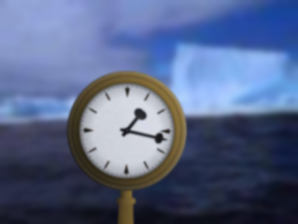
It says 1.17
